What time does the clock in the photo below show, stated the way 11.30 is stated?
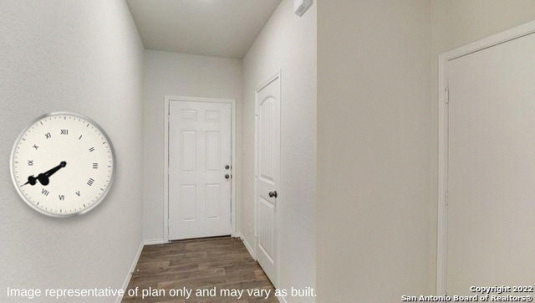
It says 7.40
